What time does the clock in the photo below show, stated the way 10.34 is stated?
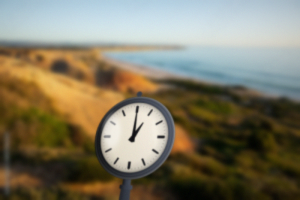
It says 1.00
